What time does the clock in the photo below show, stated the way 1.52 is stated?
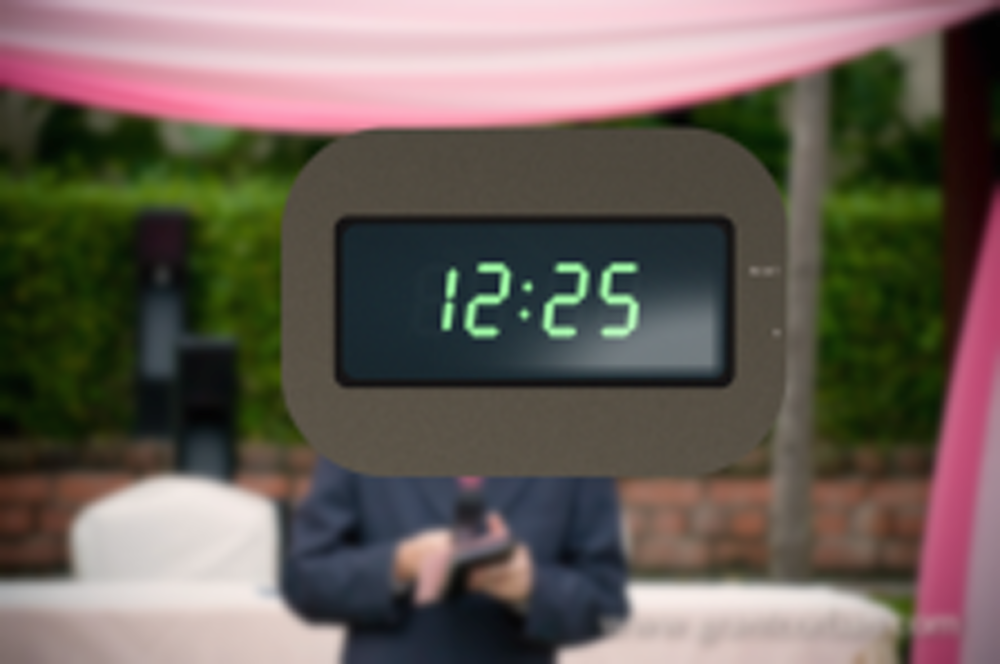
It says 12.25
